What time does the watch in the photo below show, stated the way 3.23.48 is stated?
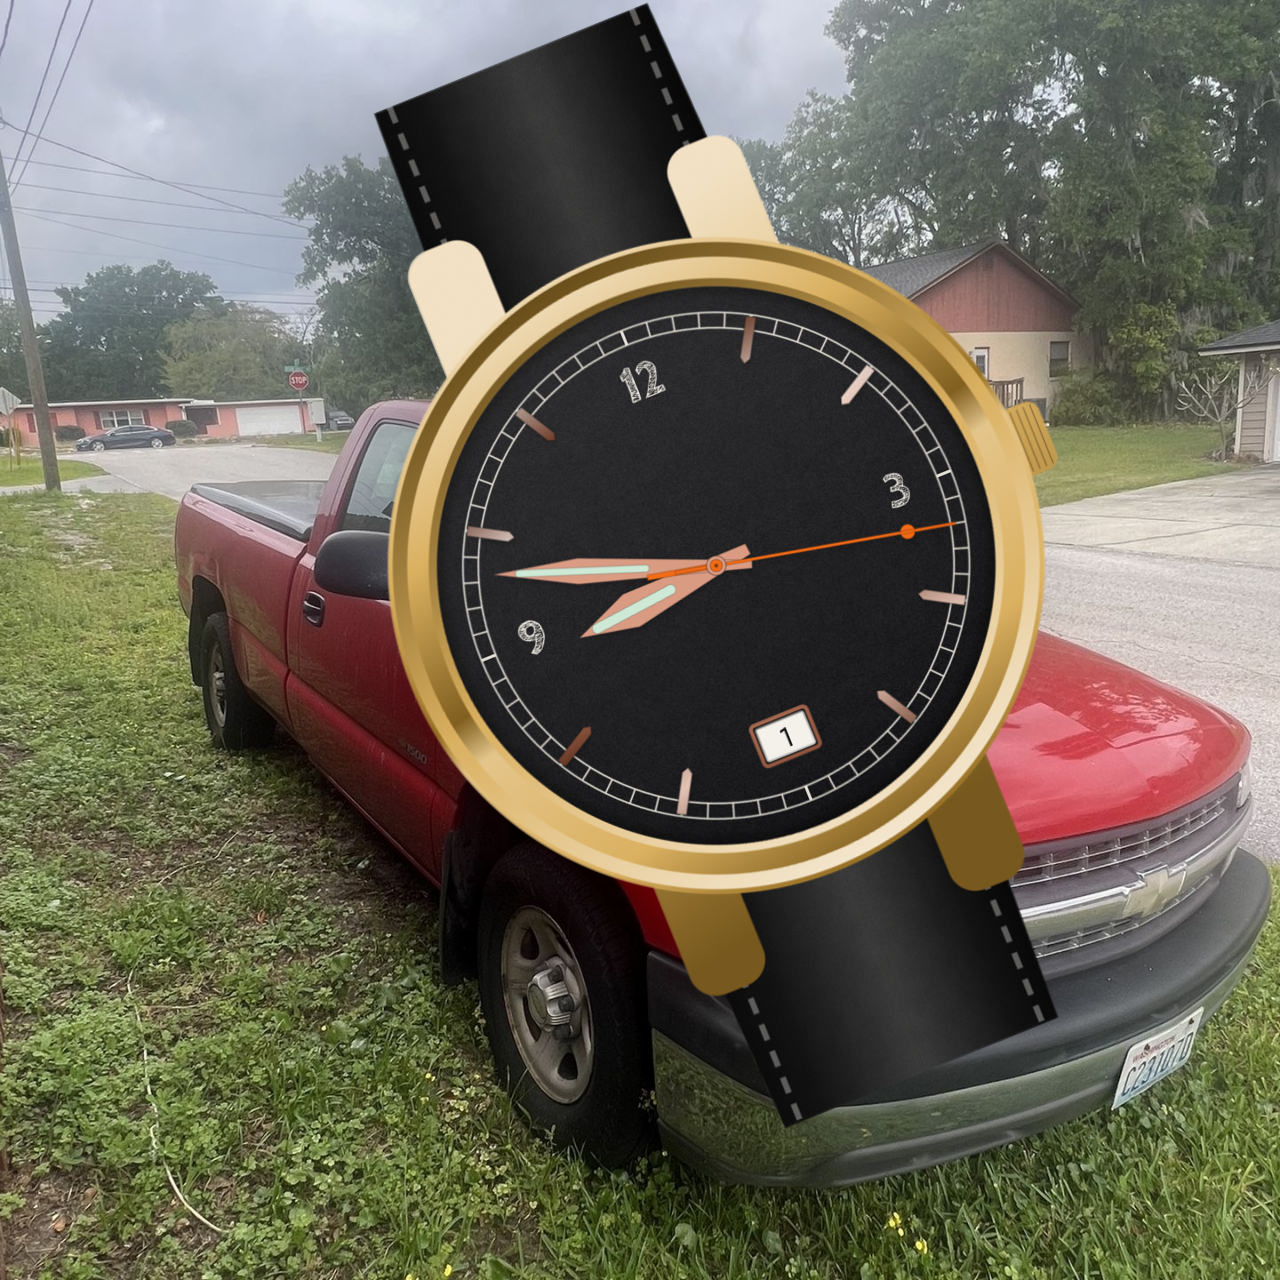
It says 8.48.17
